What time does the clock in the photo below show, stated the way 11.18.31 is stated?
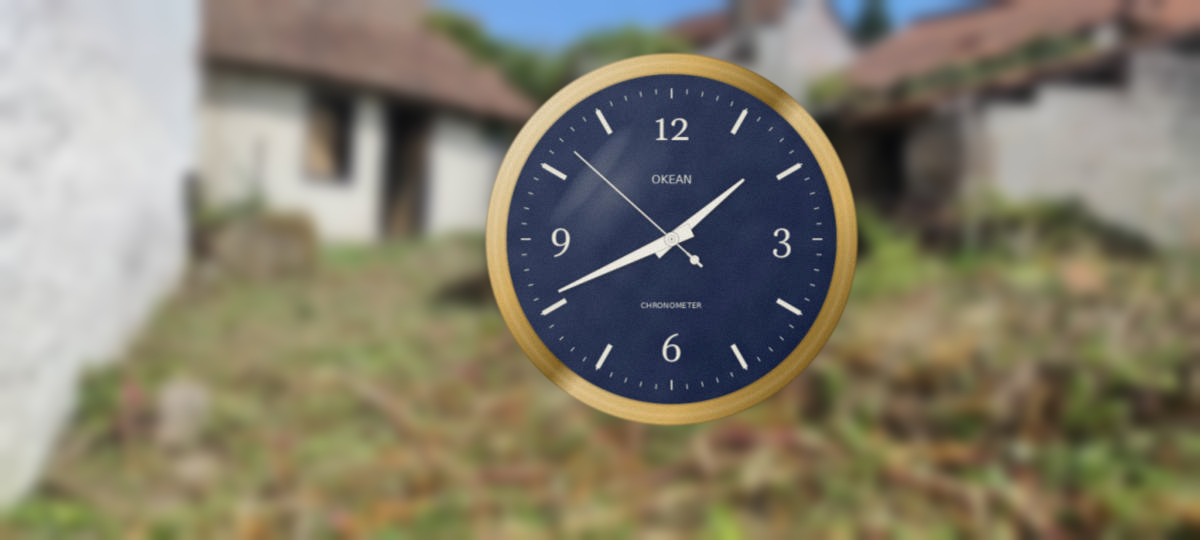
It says 1.40.52
